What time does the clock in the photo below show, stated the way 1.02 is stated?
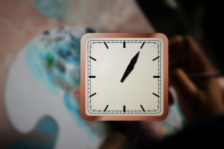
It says 1.05
